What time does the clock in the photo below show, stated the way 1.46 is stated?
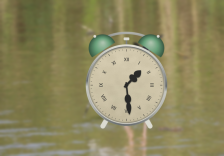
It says 1.29
